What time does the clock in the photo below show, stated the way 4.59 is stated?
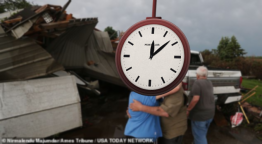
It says 12.08
